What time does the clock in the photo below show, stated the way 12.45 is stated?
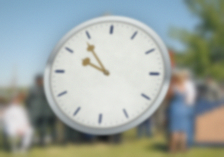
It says 9.54
